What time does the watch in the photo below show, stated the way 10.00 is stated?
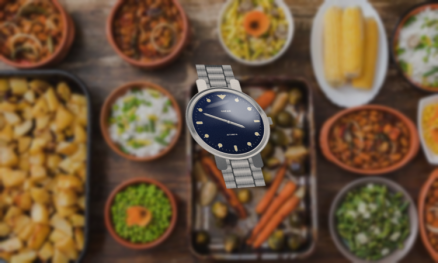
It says 3.49
